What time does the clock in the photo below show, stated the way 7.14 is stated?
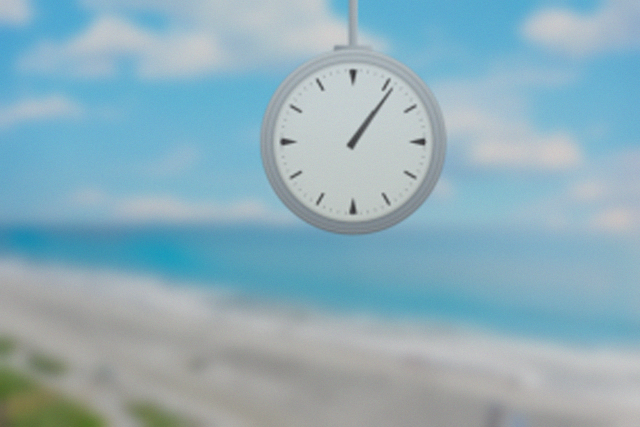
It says 1.06
